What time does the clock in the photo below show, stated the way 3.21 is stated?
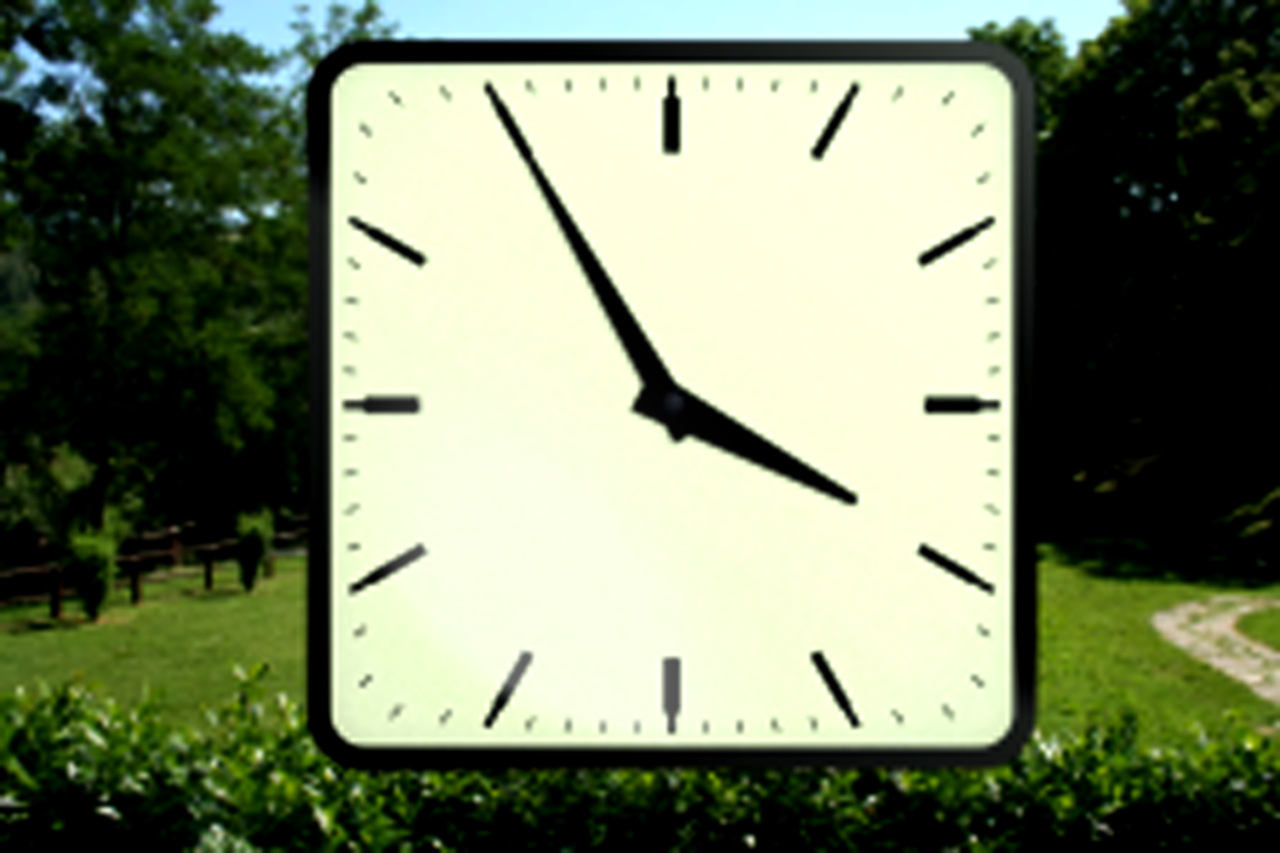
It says 3.55
